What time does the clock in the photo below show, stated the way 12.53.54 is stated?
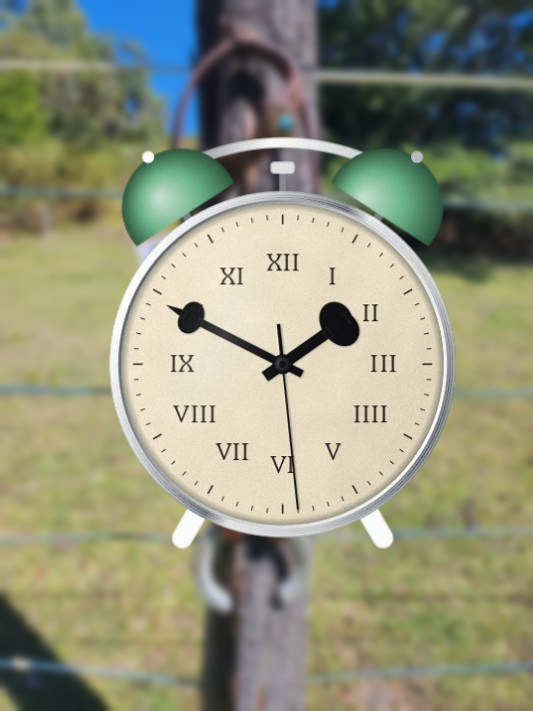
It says 1.49.29
